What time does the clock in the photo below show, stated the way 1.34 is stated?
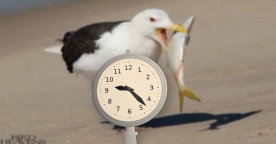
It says 9.23
